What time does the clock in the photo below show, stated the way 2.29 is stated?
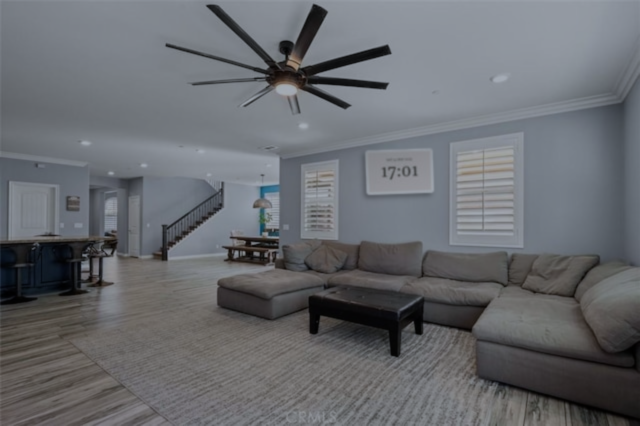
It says 17.01
